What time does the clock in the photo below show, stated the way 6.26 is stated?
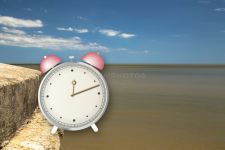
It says 12.12
